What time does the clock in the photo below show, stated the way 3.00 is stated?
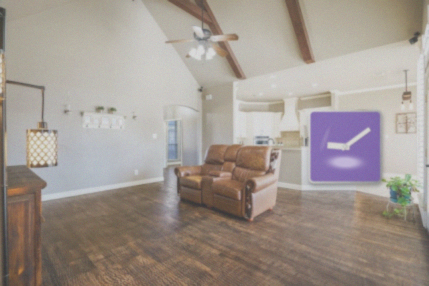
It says 9.09
